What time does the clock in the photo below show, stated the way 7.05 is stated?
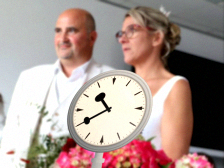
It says 10.40
